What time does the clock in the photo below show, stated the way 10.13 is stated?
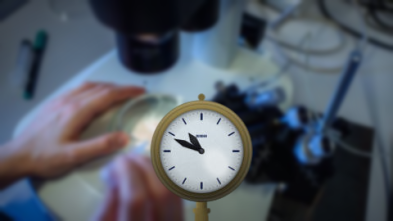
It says 10.49
